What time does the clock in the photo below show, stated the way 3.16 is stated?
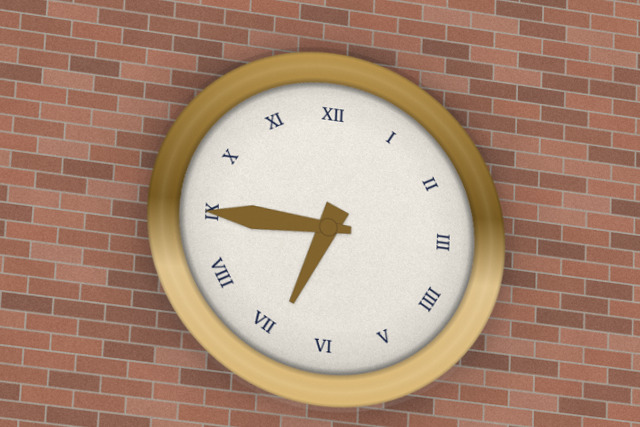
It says 6.45
